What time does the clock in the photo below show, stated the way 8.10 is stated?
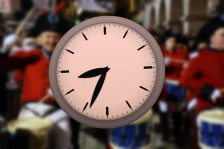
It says 8.34
